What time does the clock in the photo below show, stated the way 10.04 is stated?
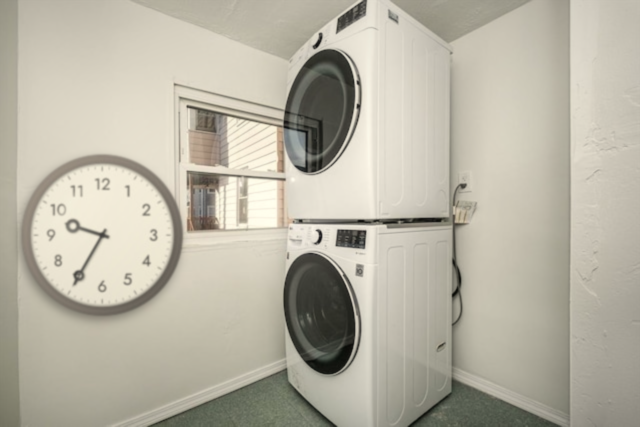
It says 9.35
